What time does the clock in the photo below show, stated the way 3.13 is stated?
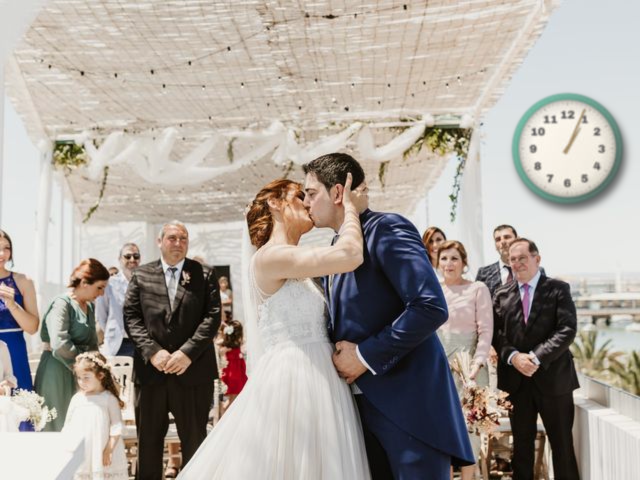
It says 1.04
